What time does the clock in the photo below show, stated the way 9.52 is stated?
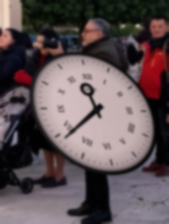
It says 11.39
